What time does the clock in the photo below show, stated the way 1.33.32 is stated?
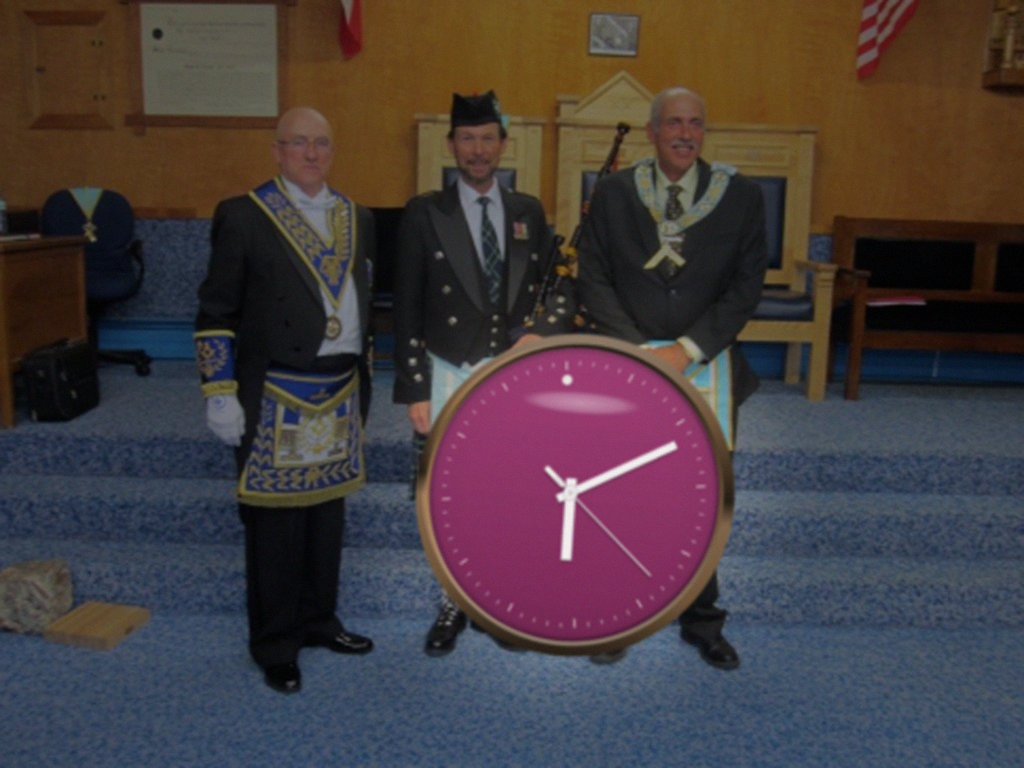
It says 6.11.23
